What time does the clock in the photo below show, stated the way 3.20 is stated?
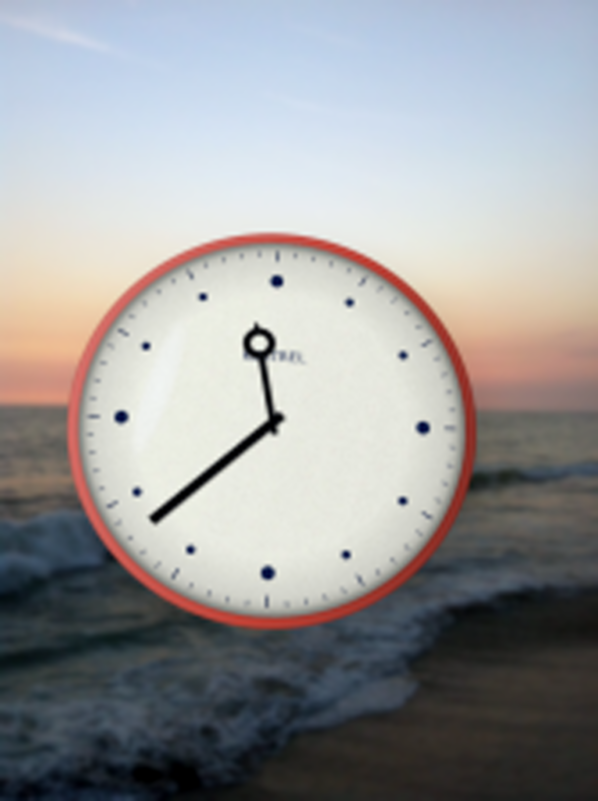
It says 11.38
